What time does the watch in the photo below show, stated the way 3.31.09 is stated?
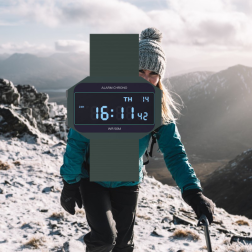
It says 16.11.42
